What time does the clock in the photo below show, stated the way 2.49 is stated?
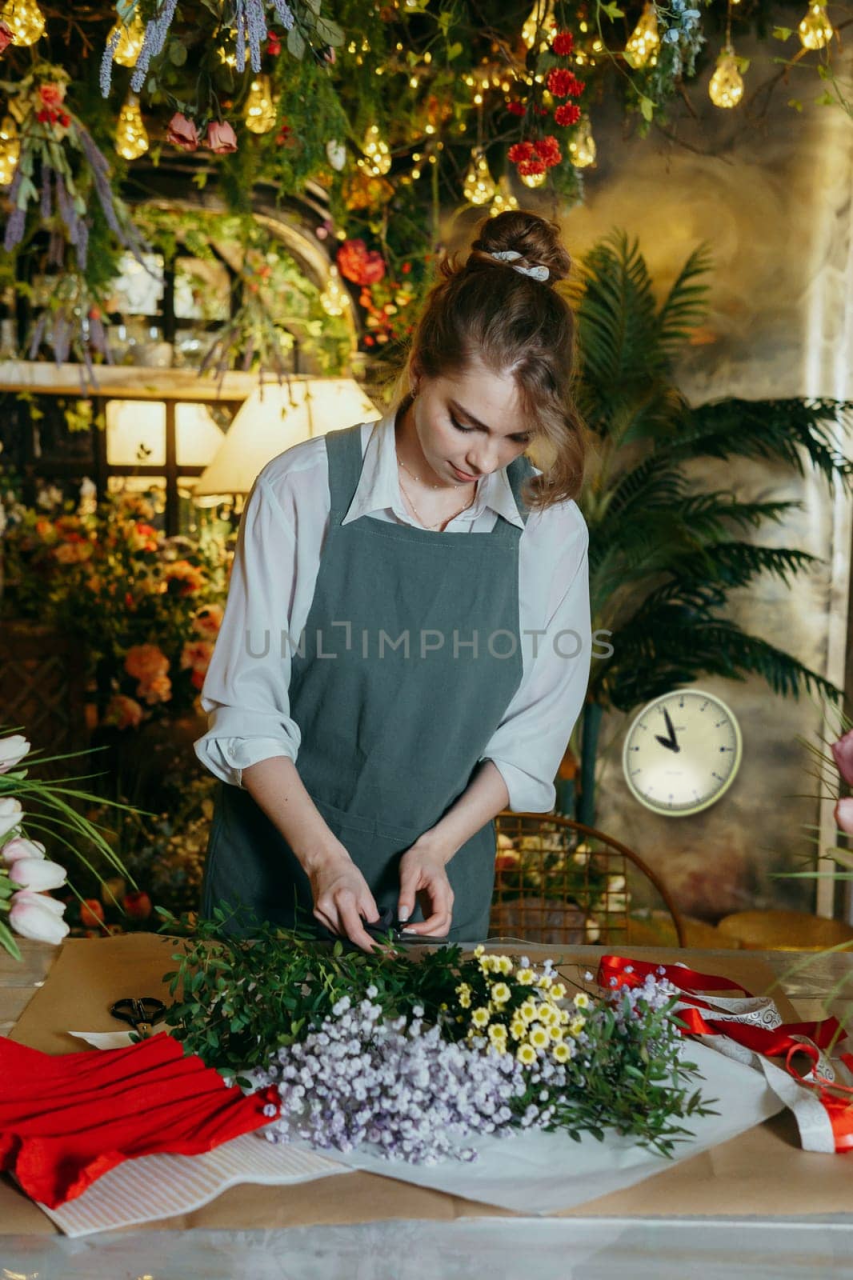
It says 9.56
